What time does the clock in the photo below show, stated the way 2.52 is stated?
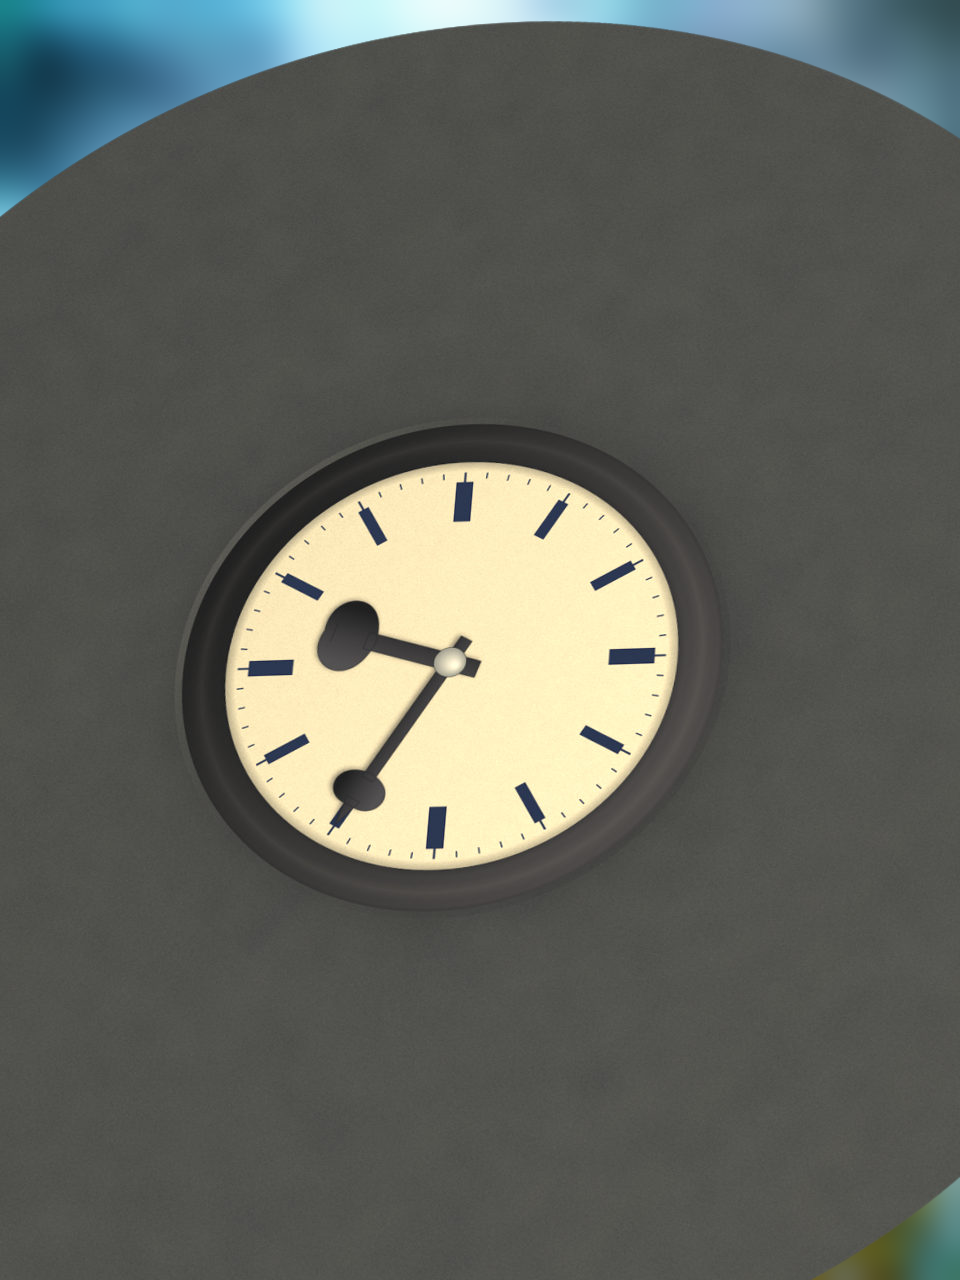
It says 9.35
